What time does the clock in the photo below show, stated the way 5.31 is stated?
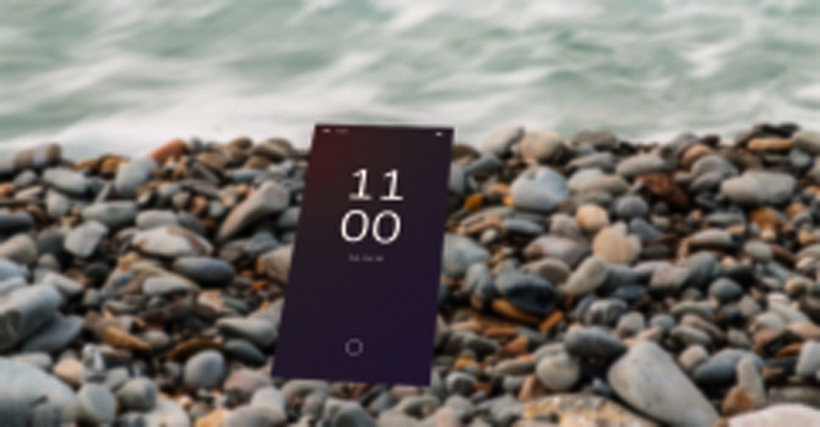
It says 11.00
